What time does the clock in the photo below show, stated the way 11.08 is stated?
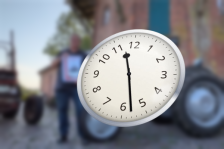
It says 11.28
